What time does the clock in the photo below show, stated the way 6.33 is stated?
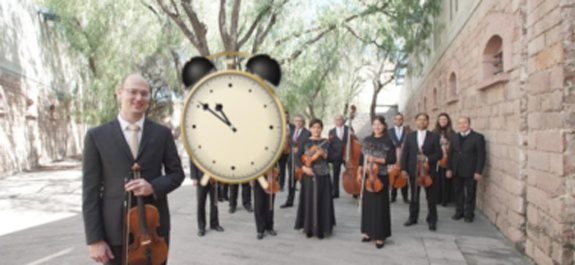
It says 10.51
